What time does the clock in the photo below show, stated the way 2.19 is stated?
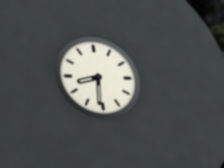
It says 8.31
